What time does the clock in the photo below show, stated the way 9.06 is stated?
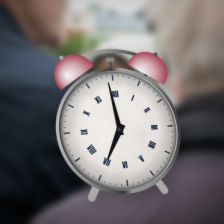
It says 6.59
